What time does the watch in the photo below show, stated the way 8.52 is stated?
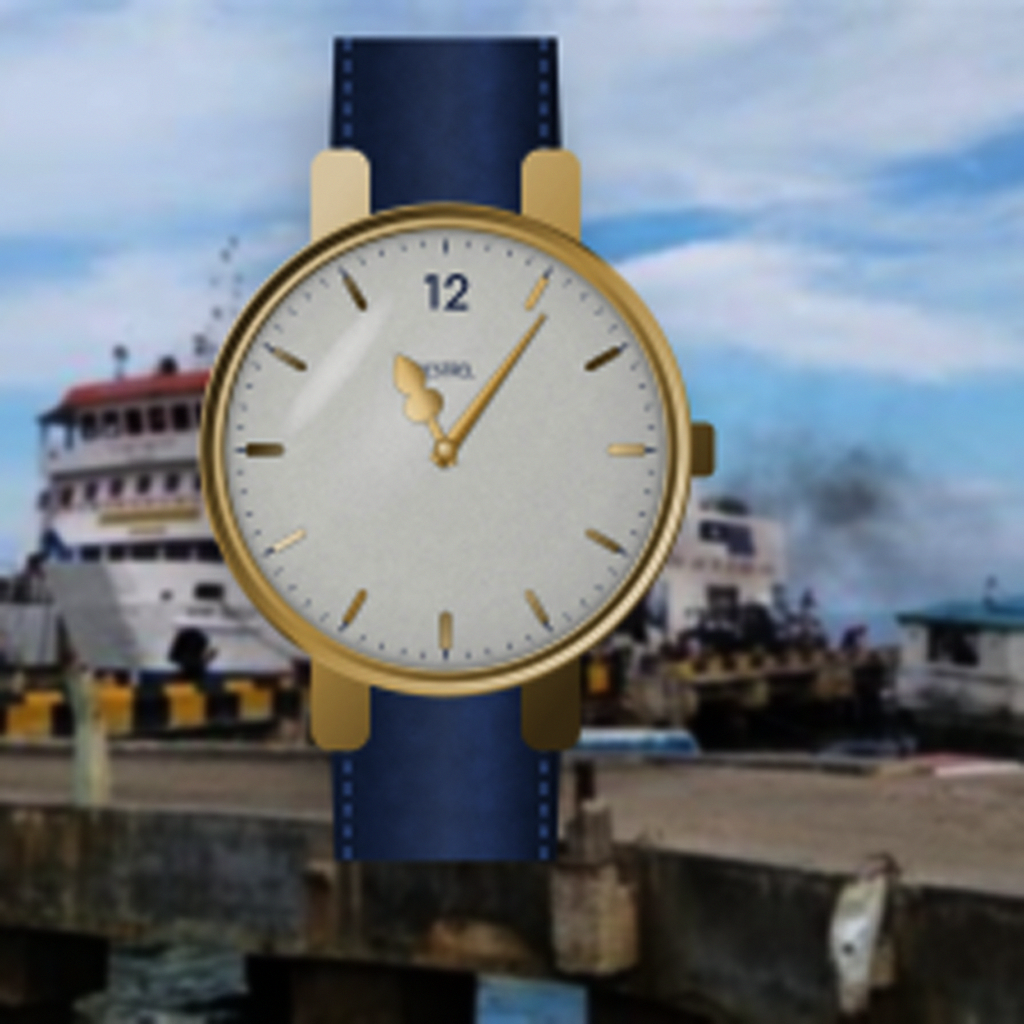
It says 11.06
